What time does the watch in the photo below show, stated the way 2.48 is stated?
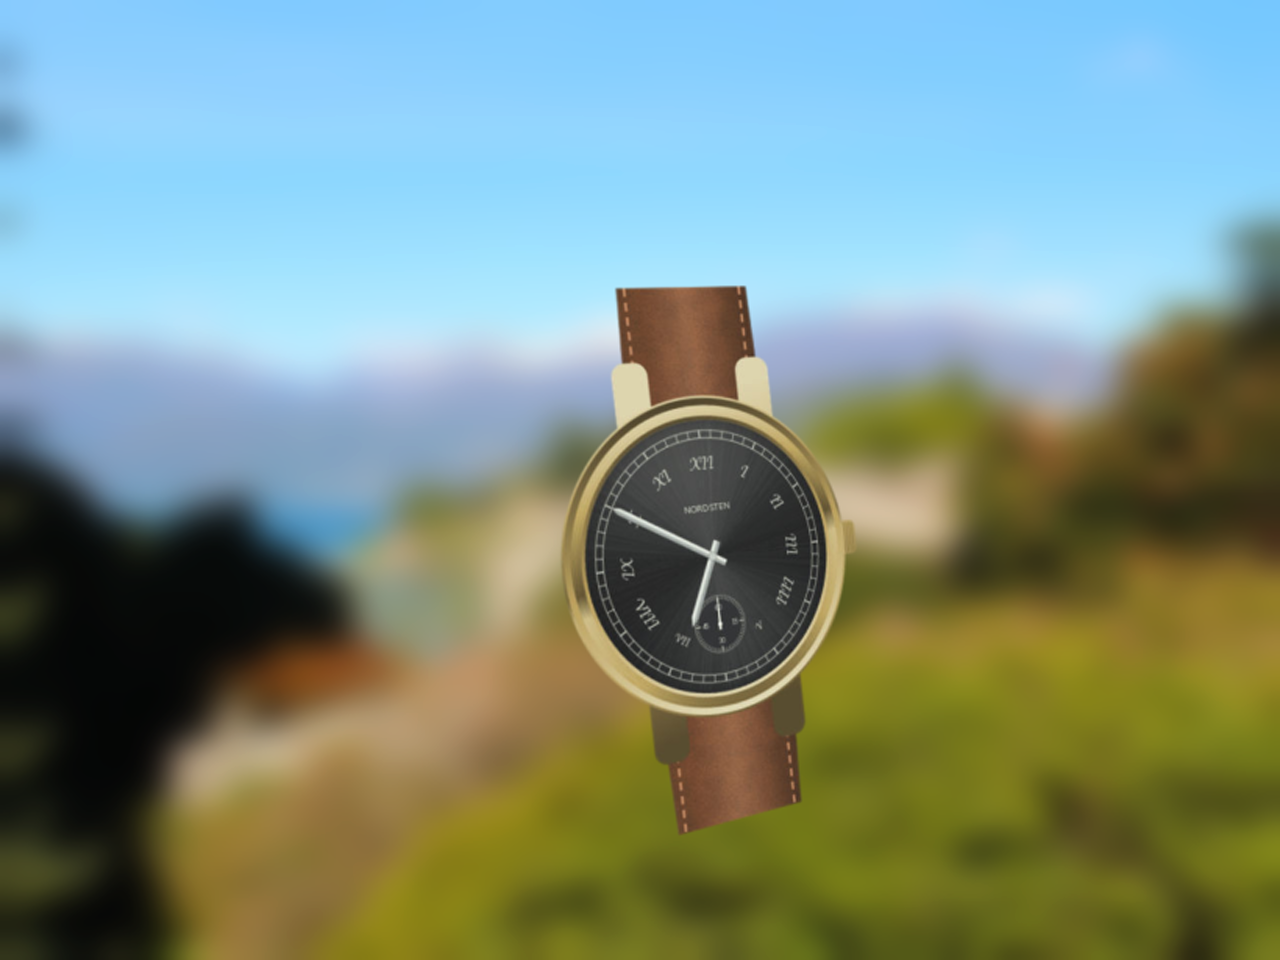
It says 6.50
